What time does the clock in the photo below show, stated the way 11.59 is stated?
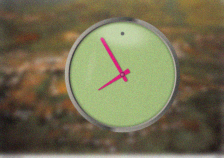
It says 7.55
